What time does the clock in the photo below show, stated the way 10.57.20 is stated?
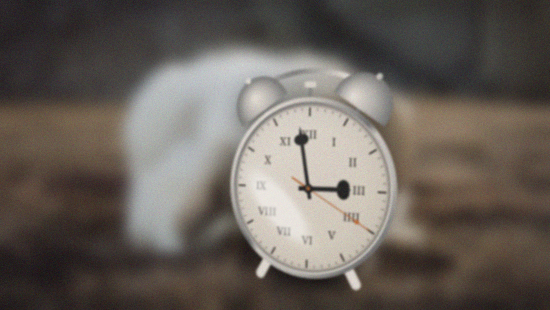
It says 2.58.20
